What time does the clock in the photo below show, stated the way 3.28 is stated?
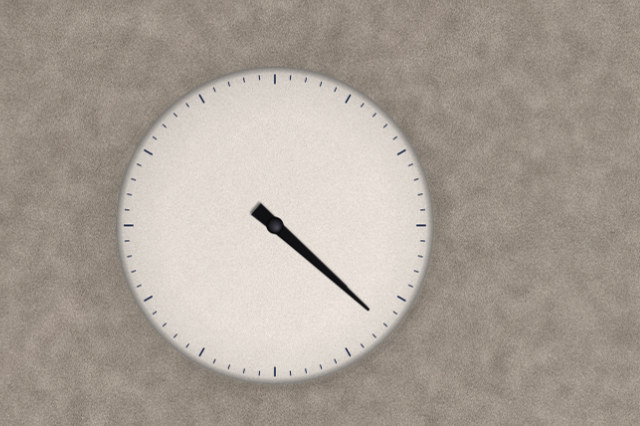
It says 4.22
